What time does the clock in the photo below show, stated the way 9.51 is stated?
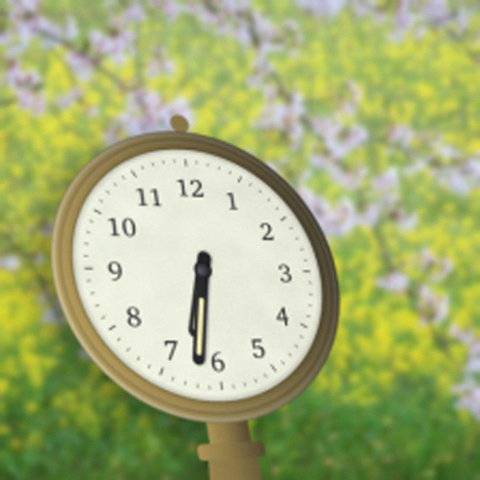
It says 6.32
